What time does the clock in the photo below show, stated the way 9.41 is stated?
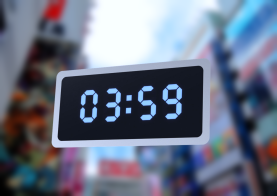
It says 3.59
